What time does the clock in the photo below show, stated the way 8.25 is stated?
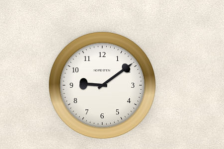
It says 9.09
